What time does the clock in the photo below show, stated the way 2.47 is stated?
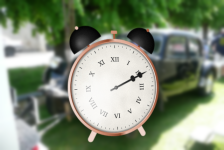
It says 2.11
